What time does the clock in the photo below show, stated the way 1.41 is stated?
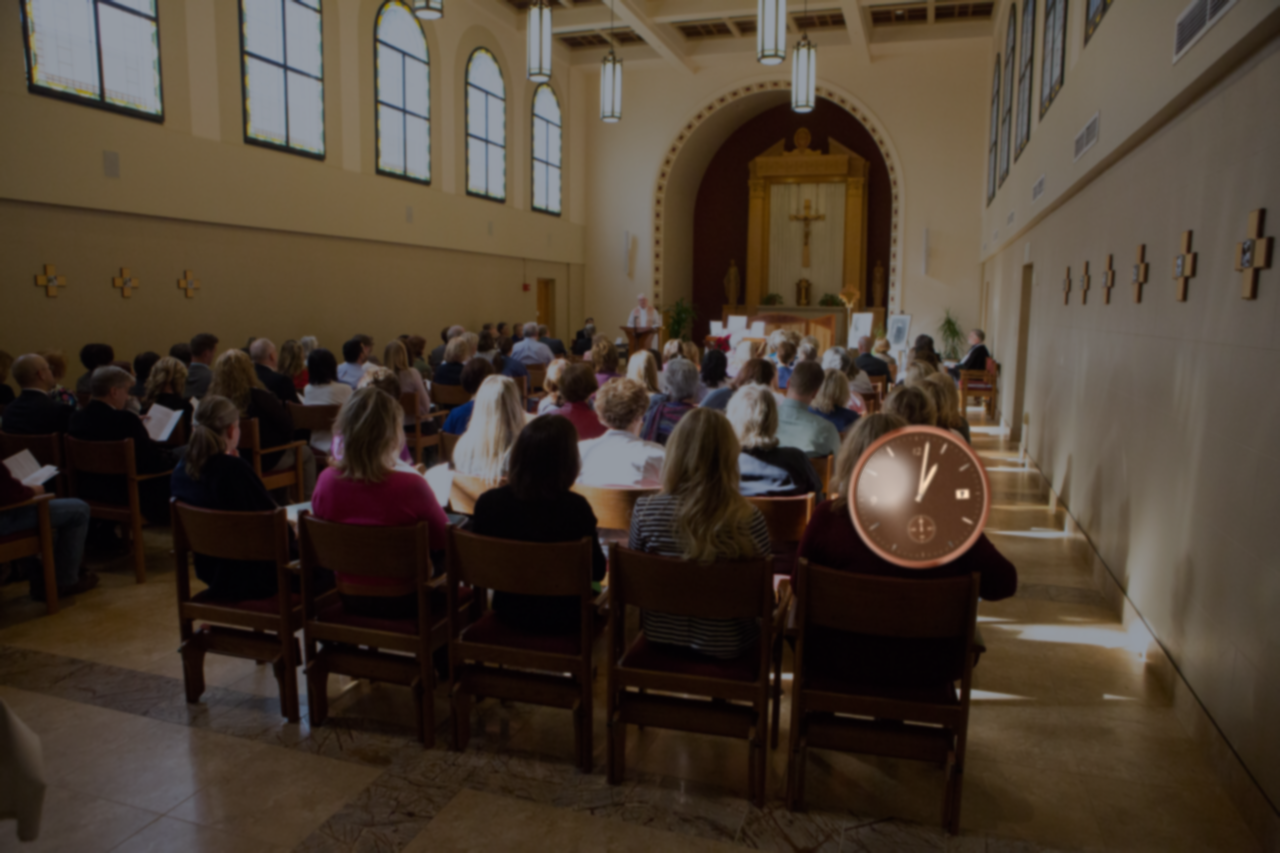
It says 1.02
